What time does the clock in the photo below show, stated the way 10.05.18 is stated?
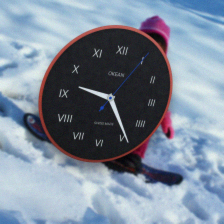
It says 9.24.05
